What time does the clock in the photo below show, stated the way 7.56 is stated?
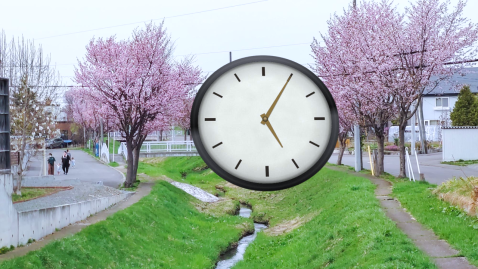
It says 5.05
